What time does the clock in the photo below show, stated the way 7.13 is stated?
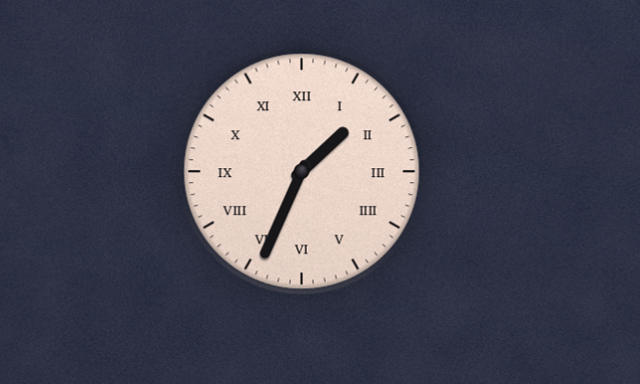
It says 1.34
